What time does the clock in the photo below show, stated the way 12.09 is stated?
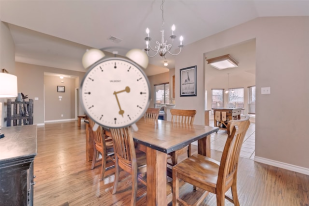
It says 2.27
